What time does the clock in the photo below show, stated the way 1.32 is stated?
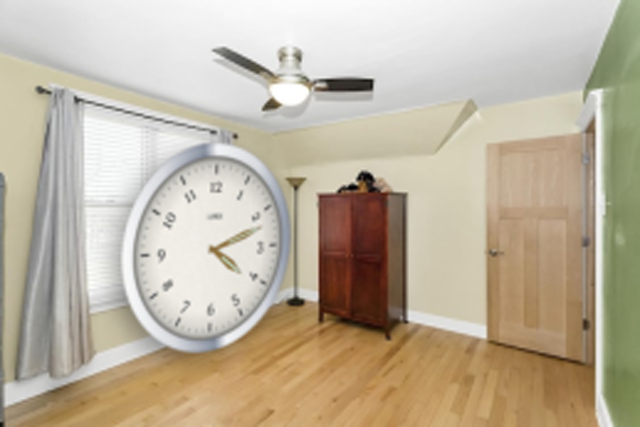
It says 4.12
